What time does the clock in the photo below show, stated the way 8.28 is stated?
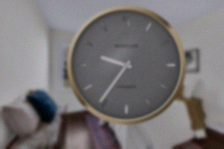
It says 9.36
